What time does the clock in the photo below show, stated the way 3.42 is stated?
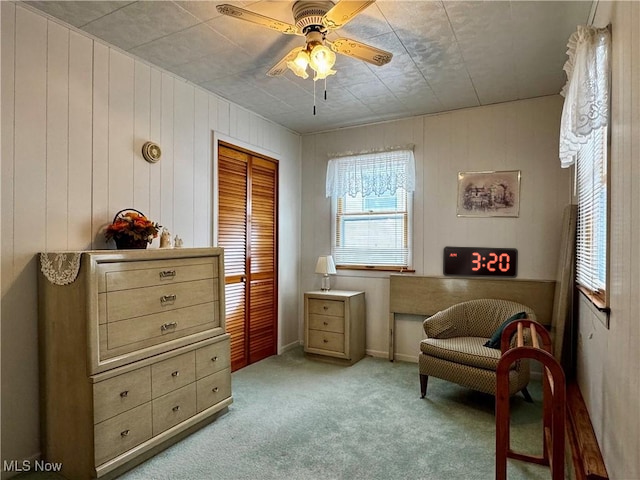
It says 3.20
